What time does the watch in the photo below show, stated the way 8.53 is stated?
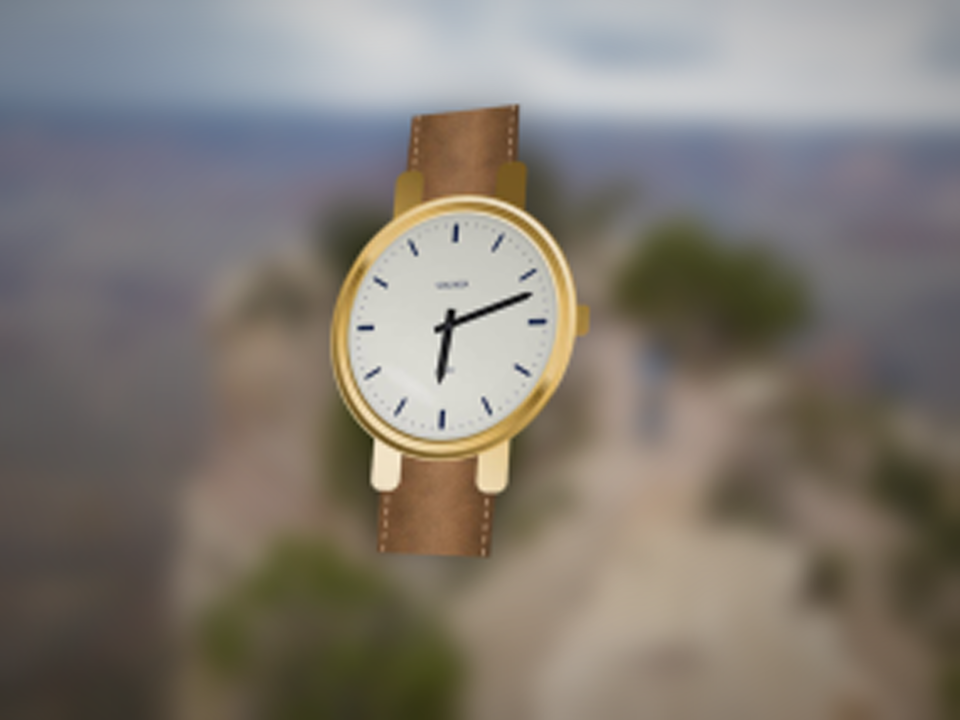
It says 6.12
